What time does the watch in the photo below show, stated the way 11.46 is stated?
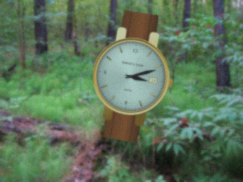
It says 3.11
